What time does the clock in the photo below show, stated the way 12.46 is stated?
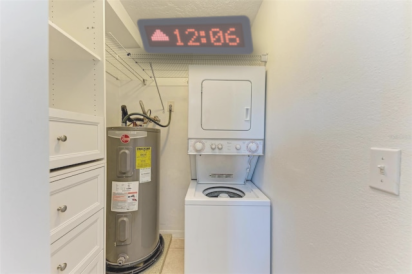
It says 12.06
